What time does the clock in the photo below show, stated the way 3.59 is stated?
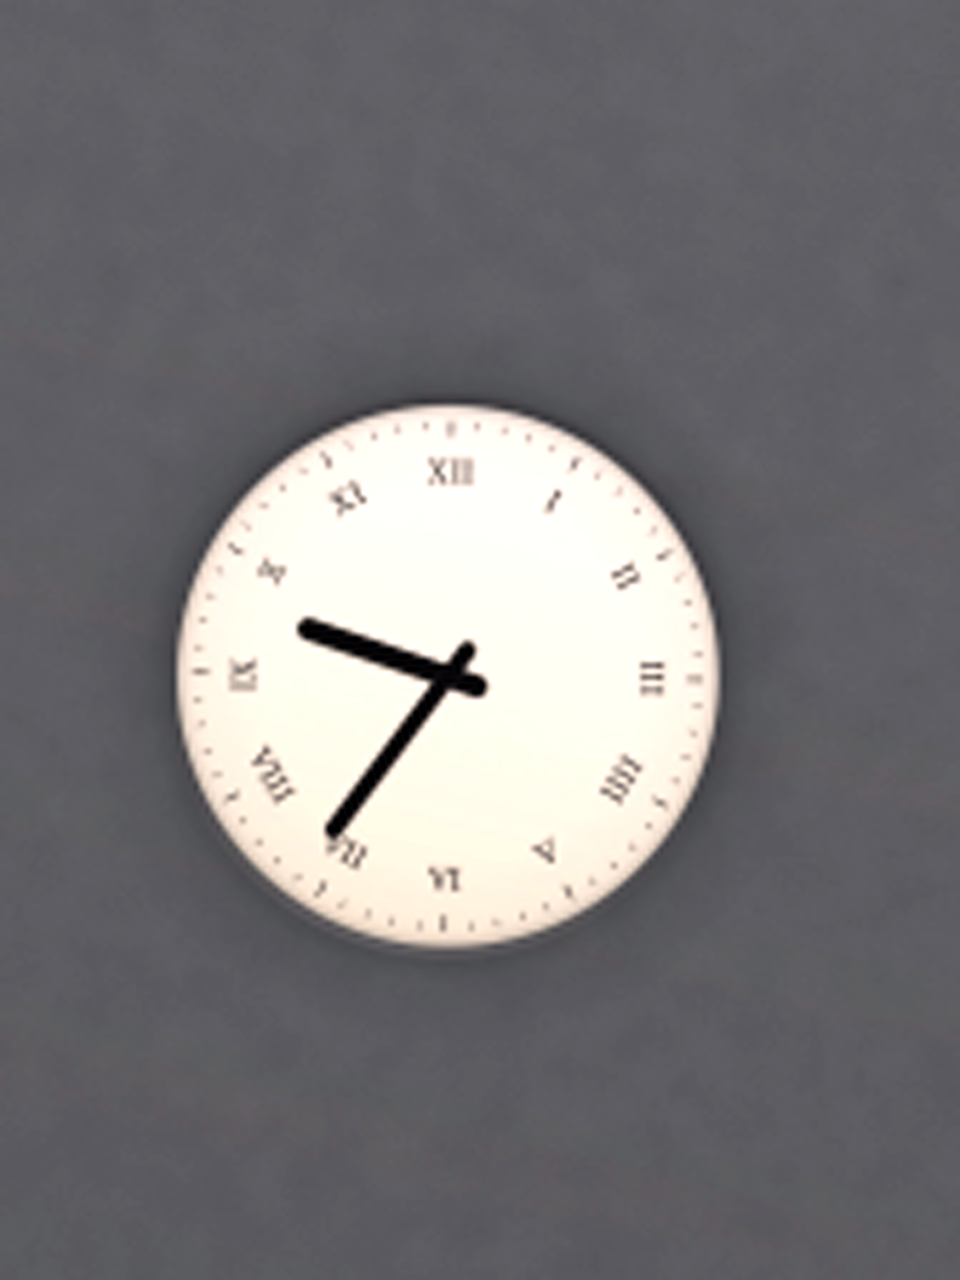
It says 9.36
